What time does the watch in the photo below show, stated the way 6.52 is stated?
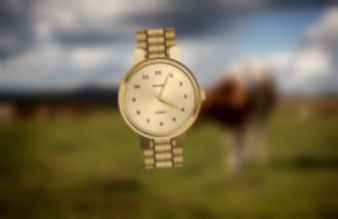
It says 4.04
